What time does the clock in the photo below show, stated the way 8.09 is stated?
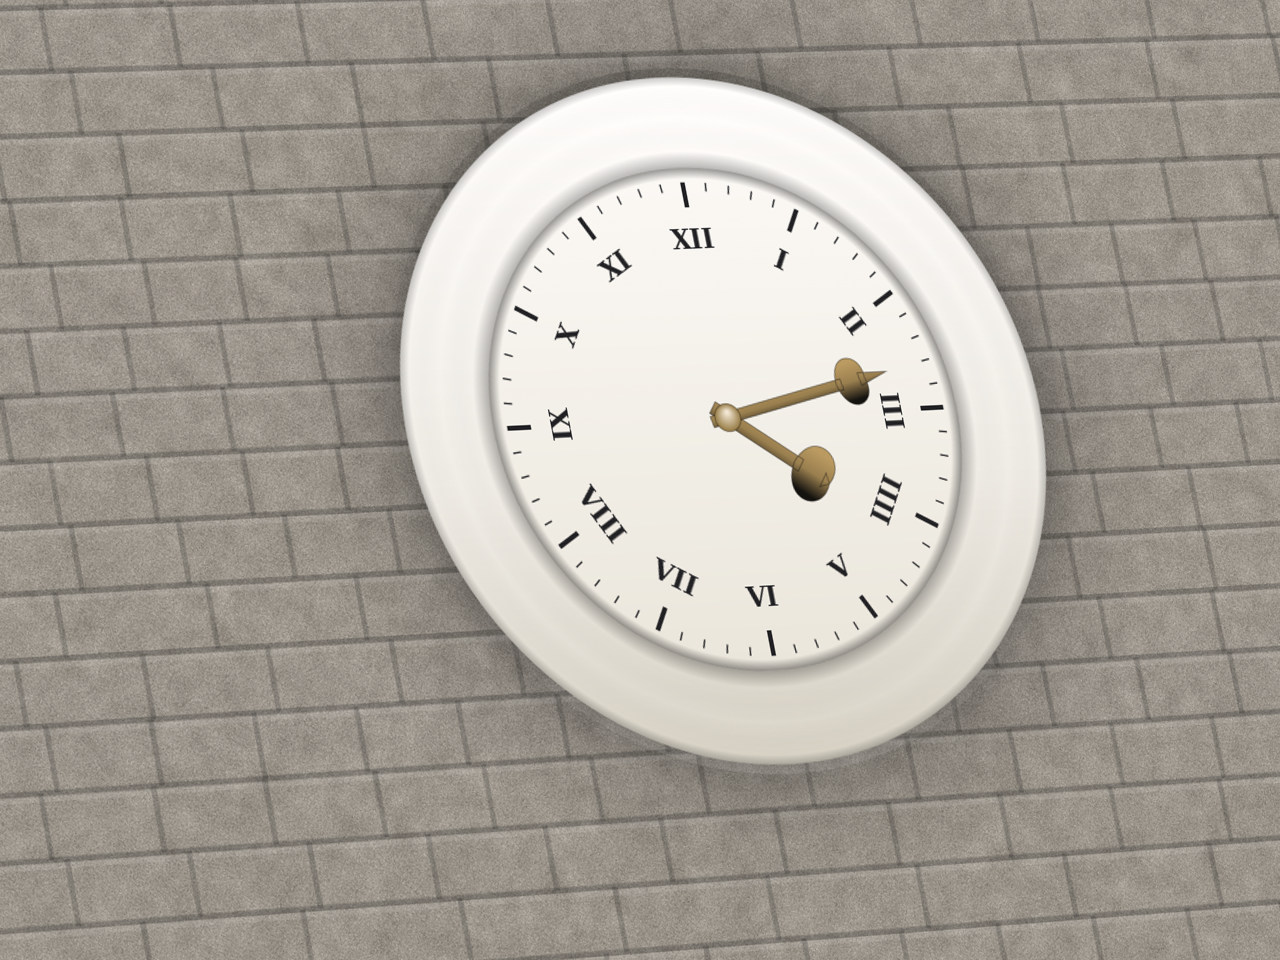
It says 4.13
